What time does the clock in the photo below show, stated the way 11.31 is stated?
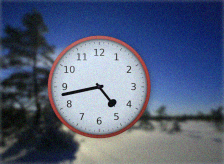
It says 4.43
